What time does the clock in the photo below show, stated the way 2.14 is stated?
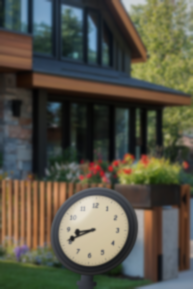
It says 8.41
